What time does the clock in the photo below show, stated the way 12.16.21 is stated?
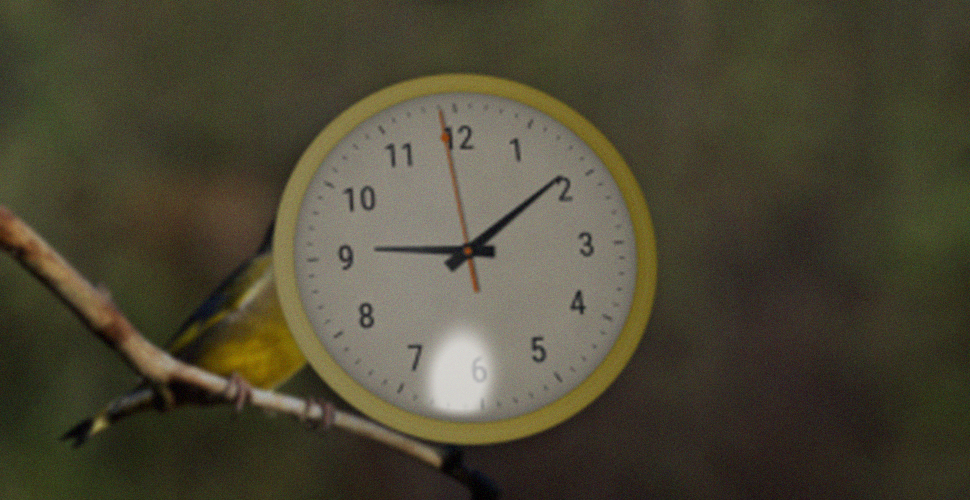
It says 9.08.59
